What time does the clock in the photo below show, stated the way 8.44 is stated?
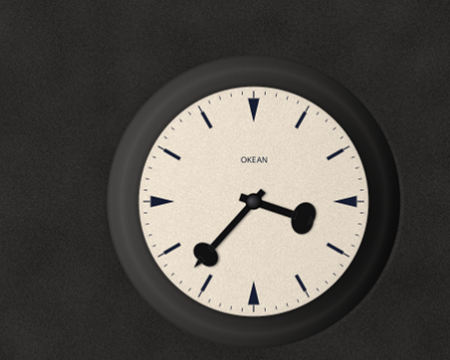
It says 3.37
